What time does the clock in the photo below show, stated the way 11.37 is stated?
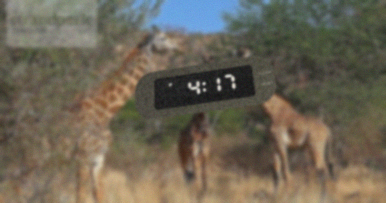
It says 4.17
